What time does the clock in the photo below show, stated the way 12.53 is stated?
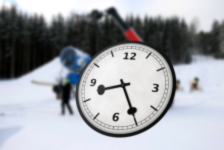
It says 8.25
